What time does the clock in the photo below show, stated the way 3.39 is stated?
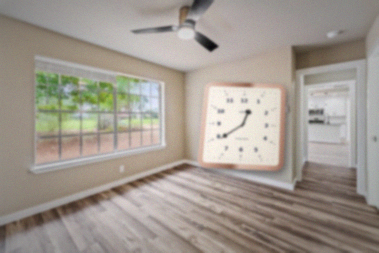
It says 12.39
